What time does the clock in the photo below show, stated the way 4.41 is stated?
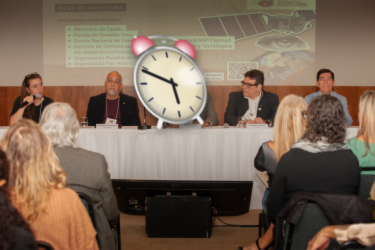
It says 5.49
